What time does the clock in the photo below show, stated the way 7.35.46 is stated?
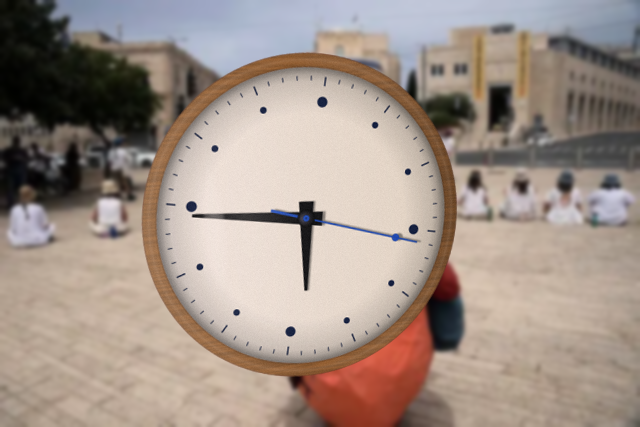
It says 5.44.16
